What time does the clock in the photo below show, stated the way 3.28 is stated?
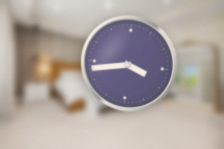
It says 3.43
